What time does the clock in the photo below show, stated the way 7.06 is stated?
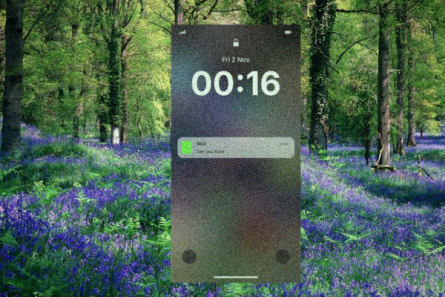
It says 0.16
